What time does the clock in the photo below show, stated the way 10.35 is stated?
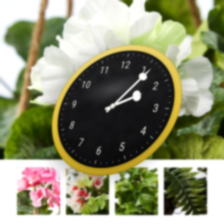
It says 2.06
